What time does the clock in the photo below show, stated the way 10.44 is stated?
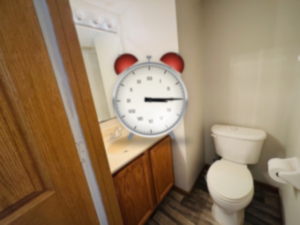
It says 3.15
